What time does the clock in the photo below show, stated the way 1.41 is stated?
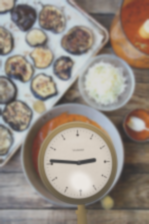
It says 2.46
